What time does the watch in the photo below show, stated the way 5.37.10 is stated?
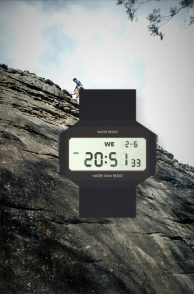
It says 20.51.33
